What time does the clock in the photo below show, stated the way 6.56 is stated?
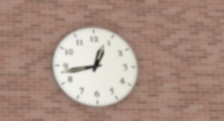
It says 12.43
